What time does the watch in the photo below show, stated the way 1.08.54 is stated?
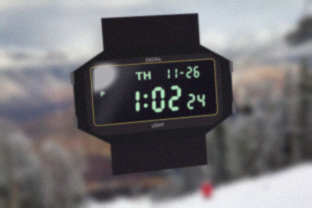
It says 1.02.24
